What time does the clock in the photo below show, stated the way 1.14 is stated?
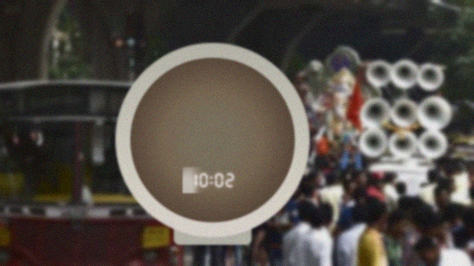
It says 10.02
